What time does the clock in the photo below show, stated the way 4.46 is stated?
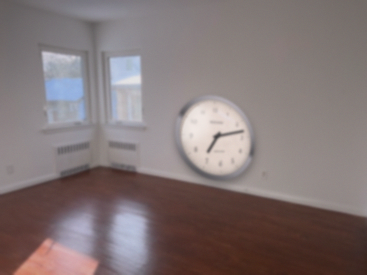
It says 7.13
